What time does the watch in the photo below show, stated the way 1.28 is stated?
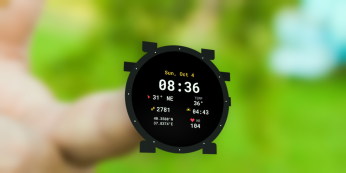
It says 8.36
